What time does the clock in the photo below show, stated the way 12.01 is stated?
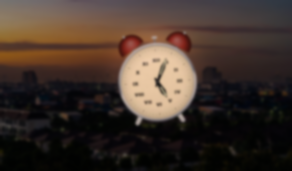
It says 5.04
